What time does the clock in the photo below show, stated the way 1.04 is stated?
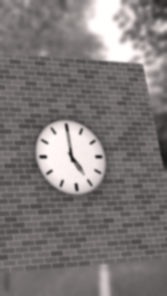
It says 5.00
